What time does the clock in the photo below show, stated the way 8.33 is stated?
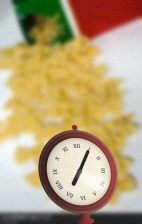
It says 7.05
